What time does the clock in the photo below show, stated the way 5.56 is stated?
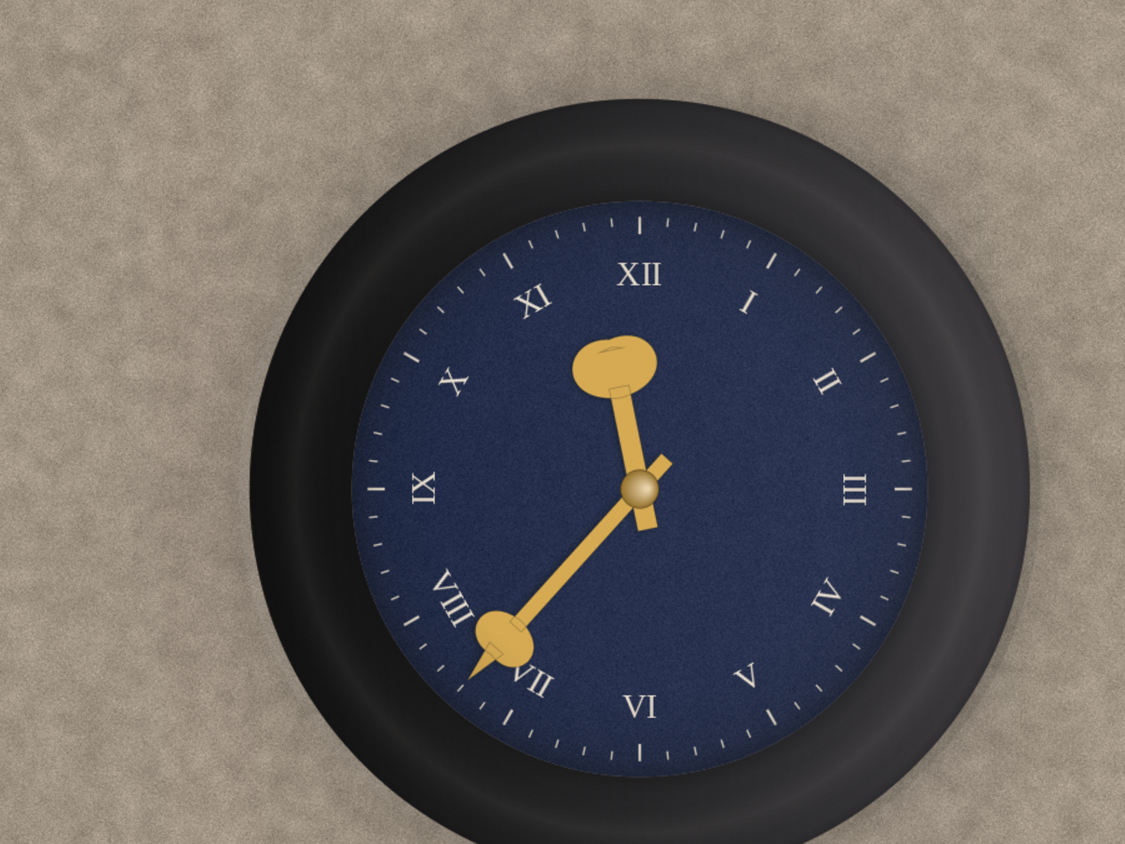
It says 11.37
